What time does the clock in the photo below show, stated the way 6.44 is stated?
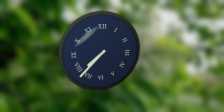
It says 7.37
